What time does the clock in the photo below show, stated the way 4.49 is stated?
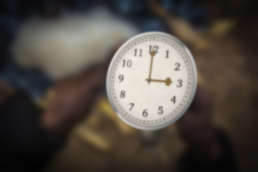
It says 3.00
